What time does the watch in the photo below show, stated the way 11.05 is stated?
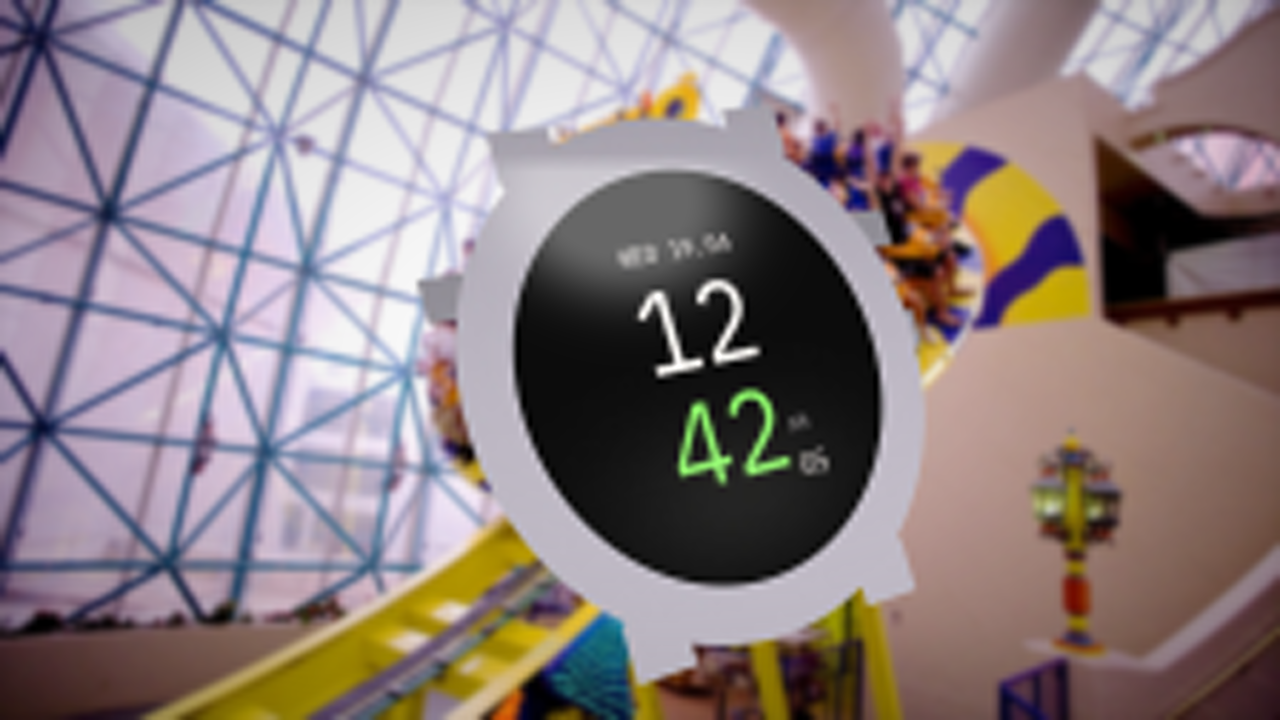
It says 12.42
